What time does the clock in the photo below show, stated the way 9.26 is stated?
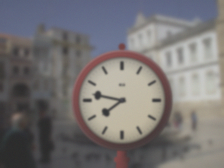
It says 7.47
